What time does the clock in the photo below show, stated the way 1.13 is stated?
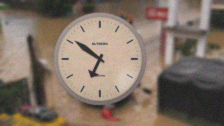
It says 6.51
